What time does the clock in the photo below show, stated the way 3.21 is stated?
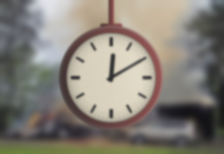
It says 12.10
